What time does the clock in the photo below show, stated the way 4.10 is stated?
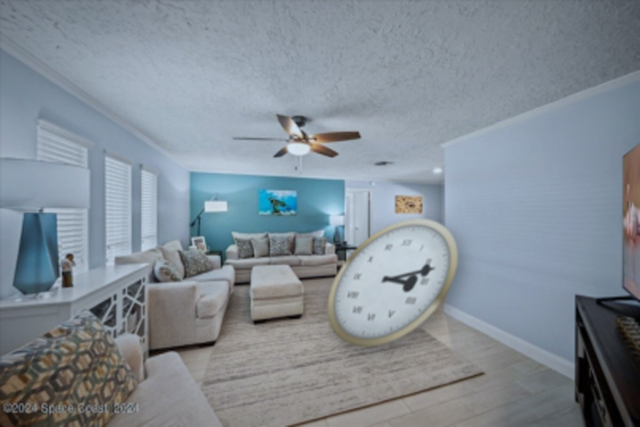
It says 3.12
